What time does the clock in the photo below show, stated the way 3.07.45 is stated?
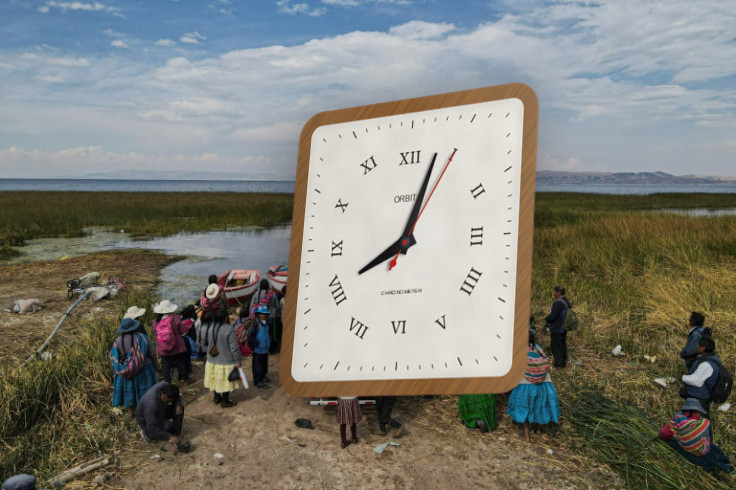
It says 8.03.05
